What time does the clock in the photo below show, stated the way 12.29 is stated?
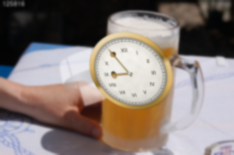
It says 8.55
